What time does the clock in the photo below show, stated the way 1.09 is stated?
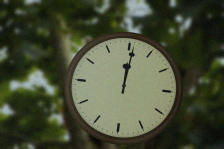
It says 12.01
